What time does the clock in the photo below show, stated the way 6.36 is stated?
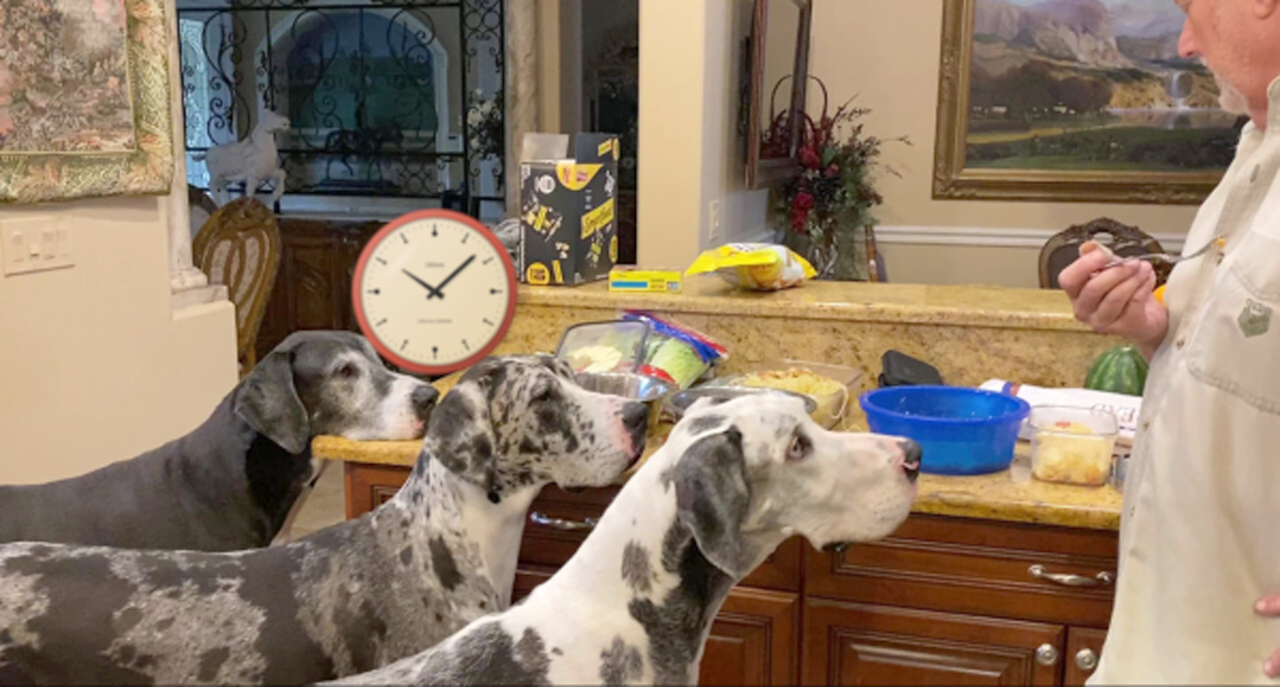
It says 10.08
